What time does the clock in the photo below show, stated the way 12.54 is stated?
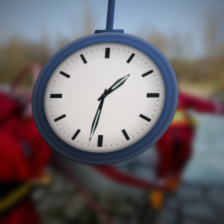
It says 1.32
